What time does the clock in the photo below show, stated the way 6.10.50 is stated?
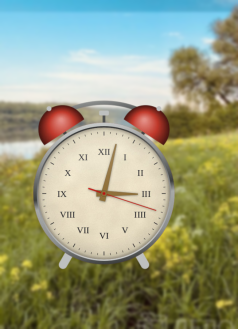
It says 3.02.18
